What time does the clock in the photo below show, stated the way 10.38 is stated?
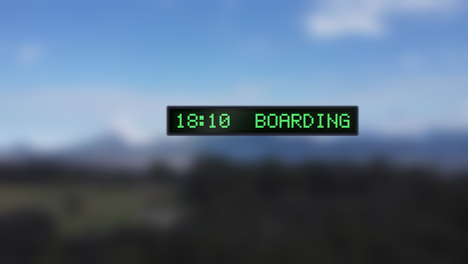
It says 18.10
